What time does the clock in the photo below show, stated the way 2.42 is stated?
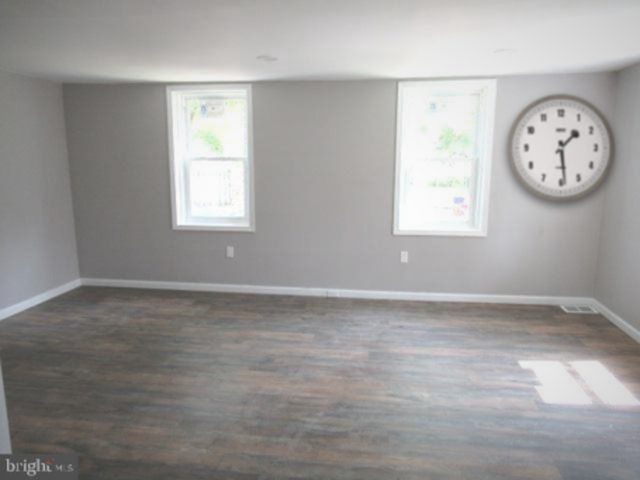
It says 1.29
